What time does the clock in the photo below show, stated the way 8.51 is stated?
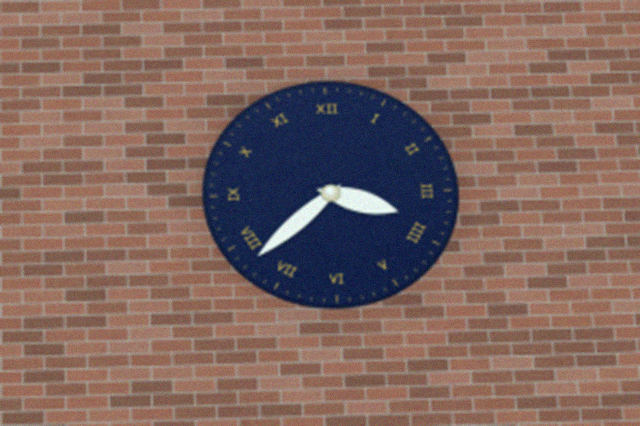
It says 3.38
